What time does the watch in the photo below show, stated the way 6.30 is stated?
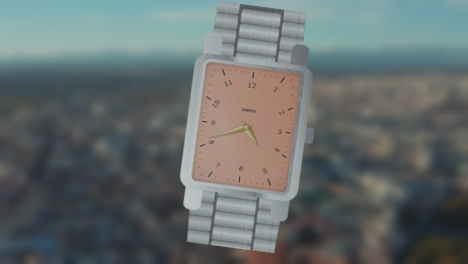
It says 4.41
